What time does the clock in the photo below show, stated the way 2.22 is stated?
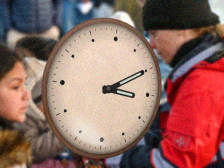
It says 3.10
